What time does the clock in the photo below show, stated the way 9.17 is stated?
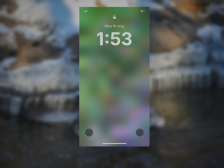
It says 1.53
